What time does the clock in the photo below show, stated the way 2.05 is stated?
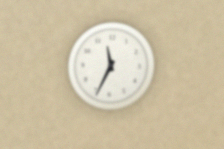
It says 11.34
